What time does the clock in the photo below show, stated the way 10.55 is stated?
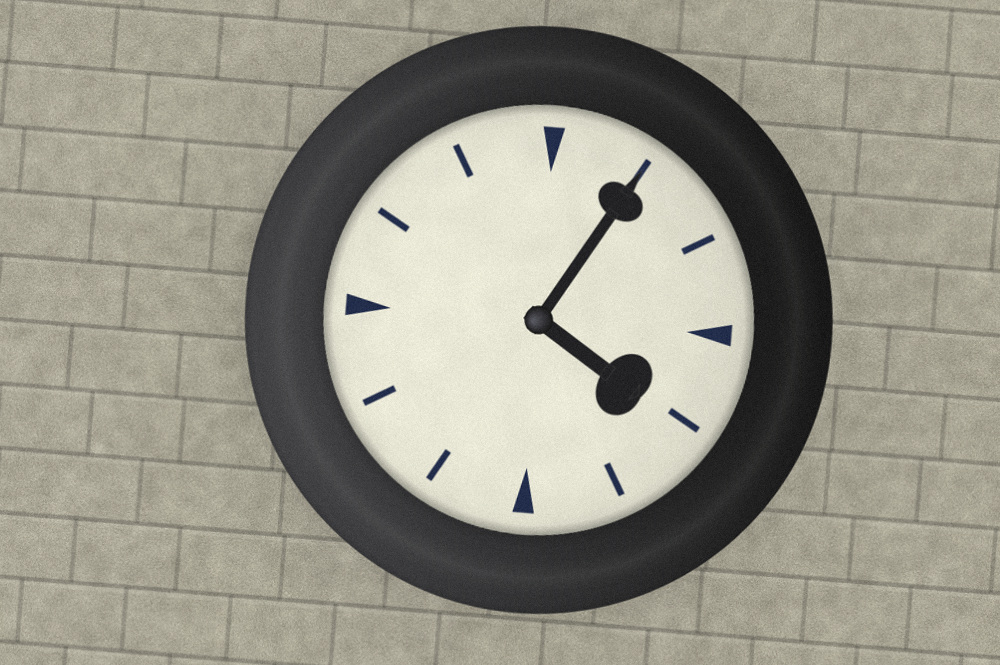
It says 4.05
